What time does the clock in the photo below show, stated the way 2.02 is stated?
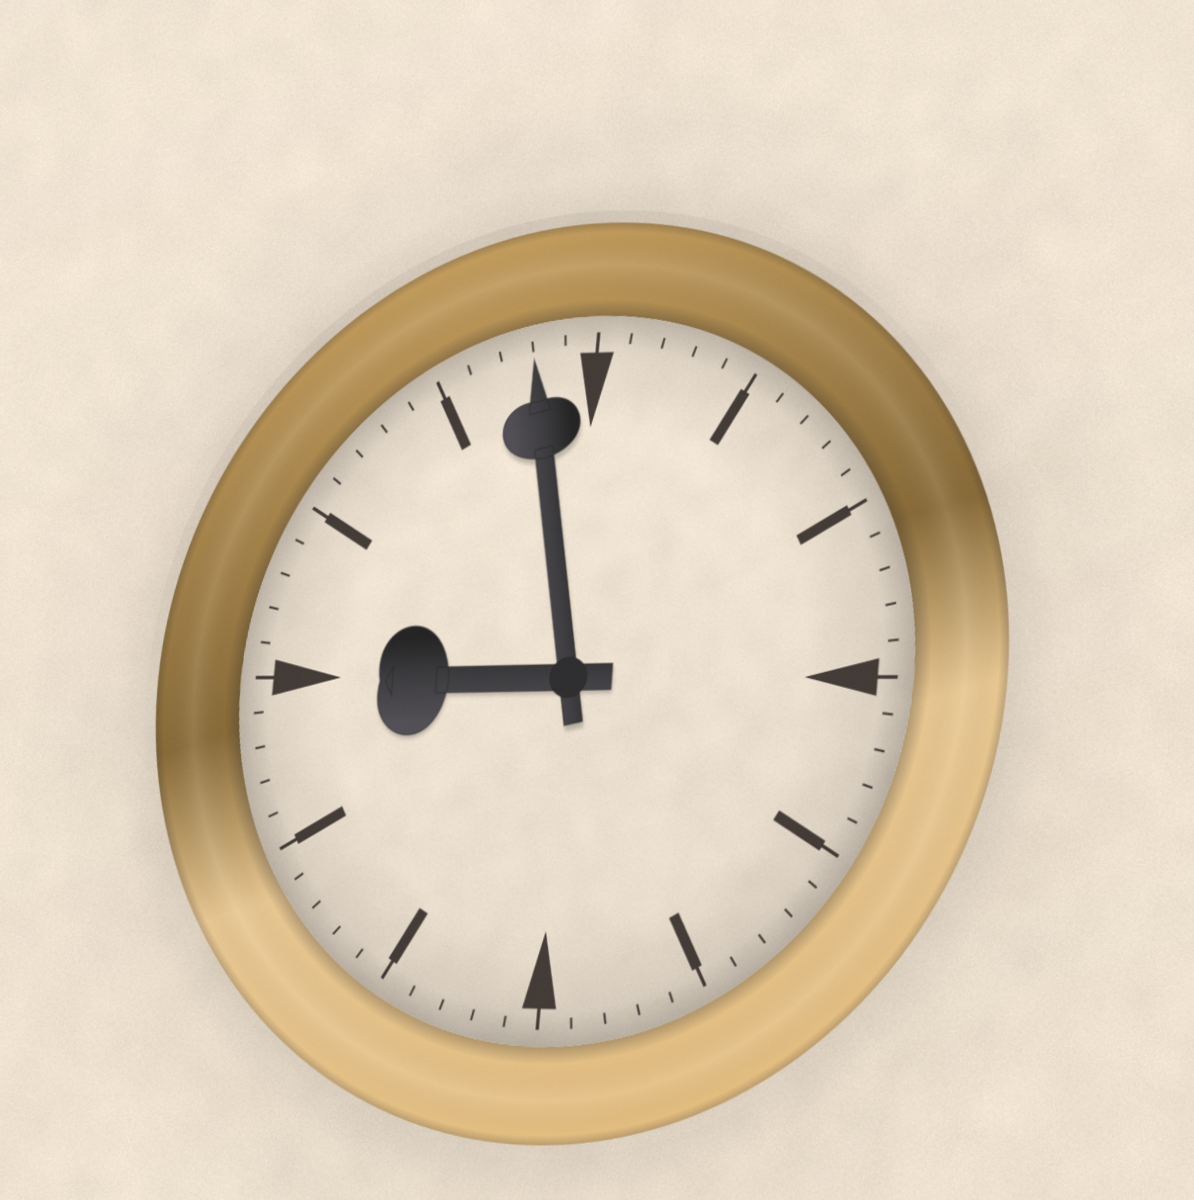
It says 8.58
